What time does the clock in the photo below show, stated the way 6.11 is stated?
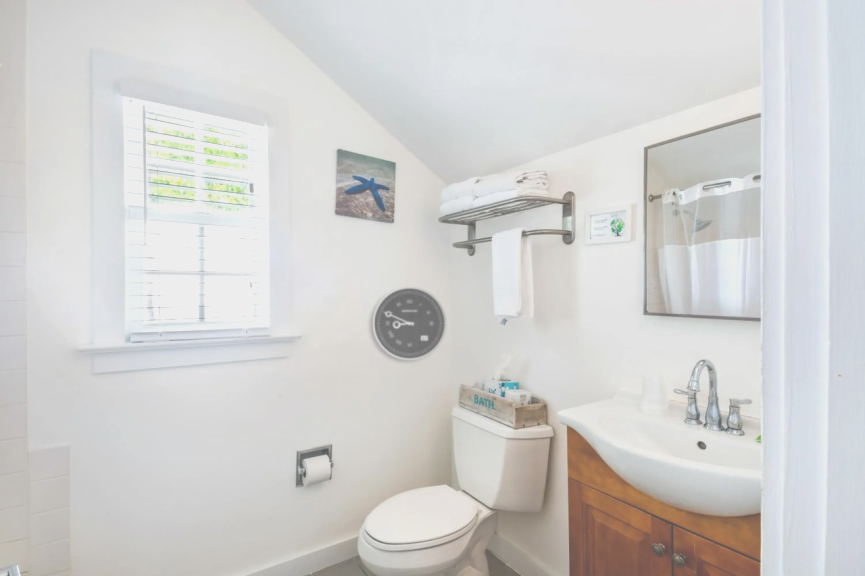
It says 8.49
